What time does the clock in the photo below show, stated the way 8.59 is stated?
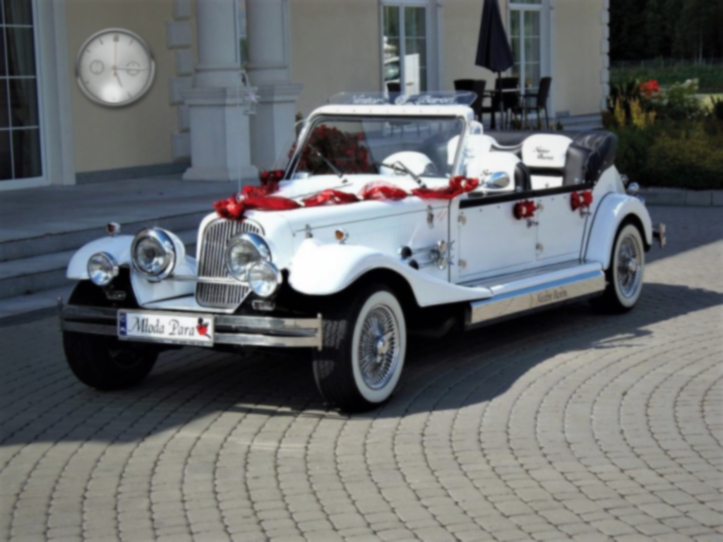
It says 5.15
